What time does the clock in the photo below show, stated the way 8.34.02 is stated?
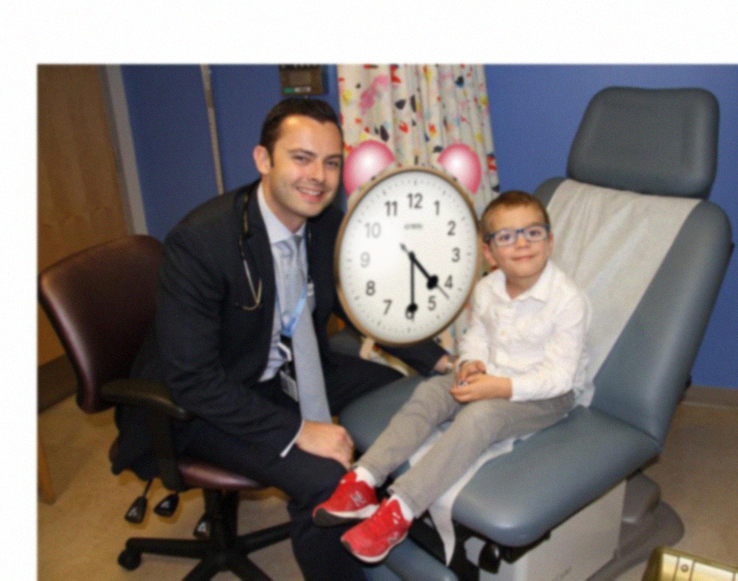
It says 4.29.22
